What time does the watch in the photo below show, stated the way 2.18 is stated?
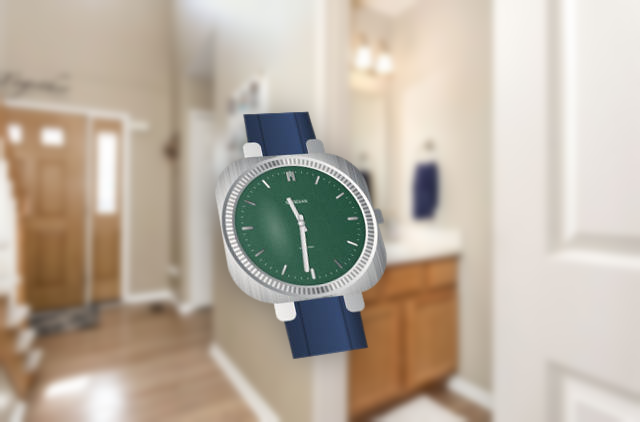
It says 11.31
